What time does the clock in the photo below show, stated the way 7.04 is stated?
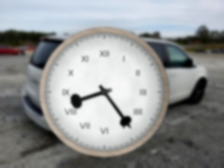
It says 8.24
